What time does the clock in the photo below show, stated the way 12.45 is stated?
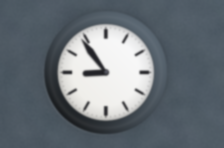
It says 8.54
